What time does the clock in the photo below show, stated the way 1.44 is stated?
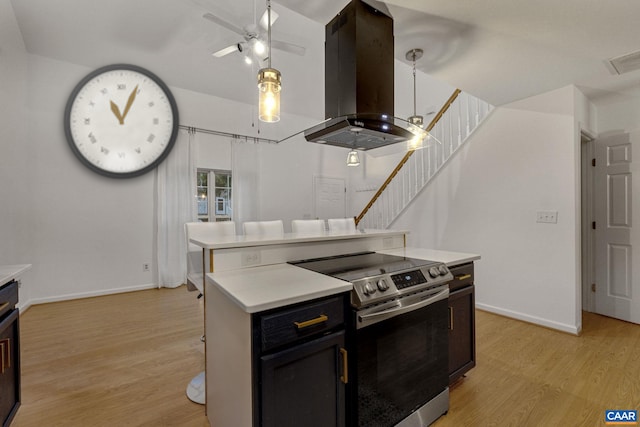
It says 11.04
